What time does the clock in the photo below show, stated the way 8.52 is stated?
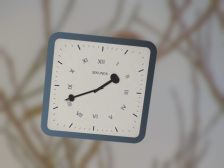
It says 1.41
